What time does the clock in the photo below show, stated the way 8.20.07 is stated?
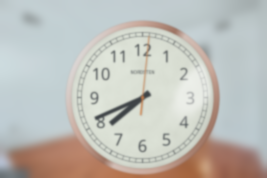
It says 7.41.01
